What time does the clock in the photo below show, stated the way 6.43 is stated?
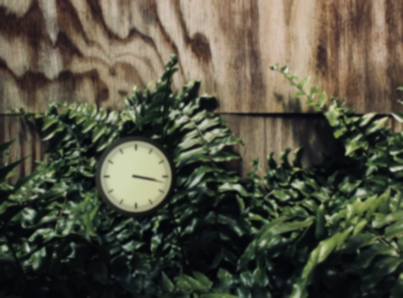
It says 3.17
